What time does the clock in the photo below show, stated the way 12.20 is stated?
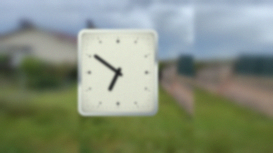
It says 6.51
